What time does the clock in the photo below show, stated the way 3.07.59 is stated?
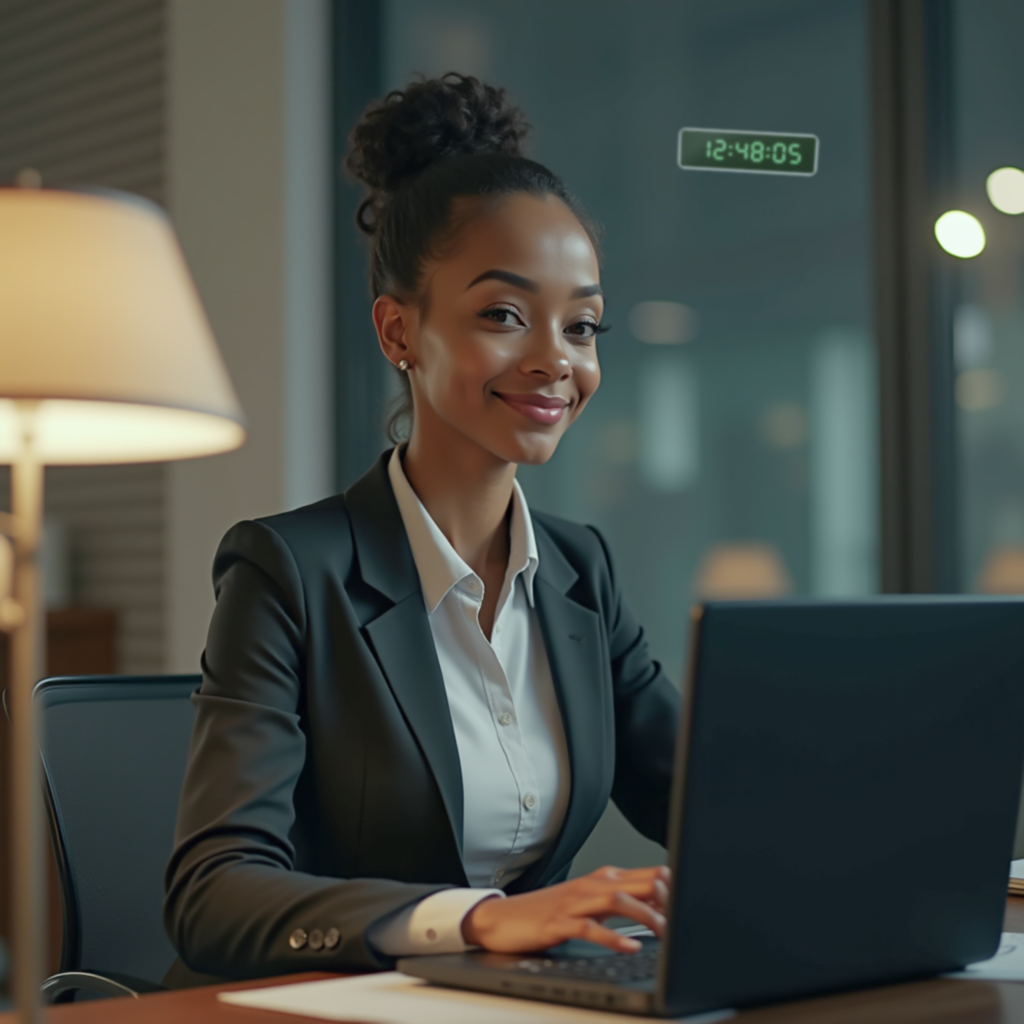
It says 12.48.05
